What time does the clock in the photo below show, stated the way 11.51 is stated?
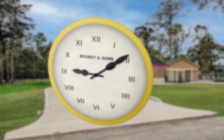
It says 9.09
